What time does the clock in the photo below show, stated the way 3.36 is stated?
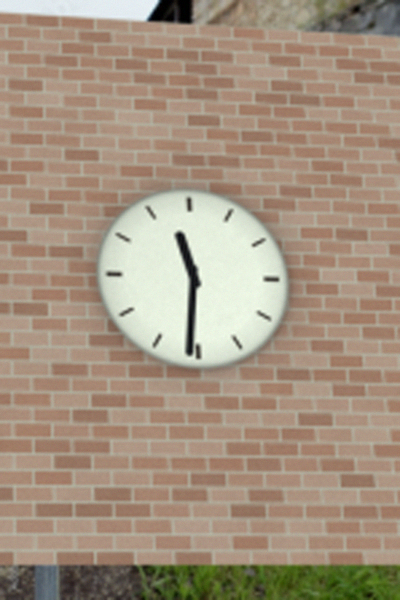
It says 11.31
